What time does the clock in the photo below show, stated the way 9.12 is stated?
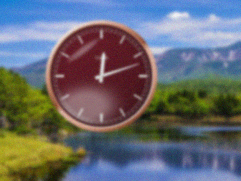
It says 12.12
